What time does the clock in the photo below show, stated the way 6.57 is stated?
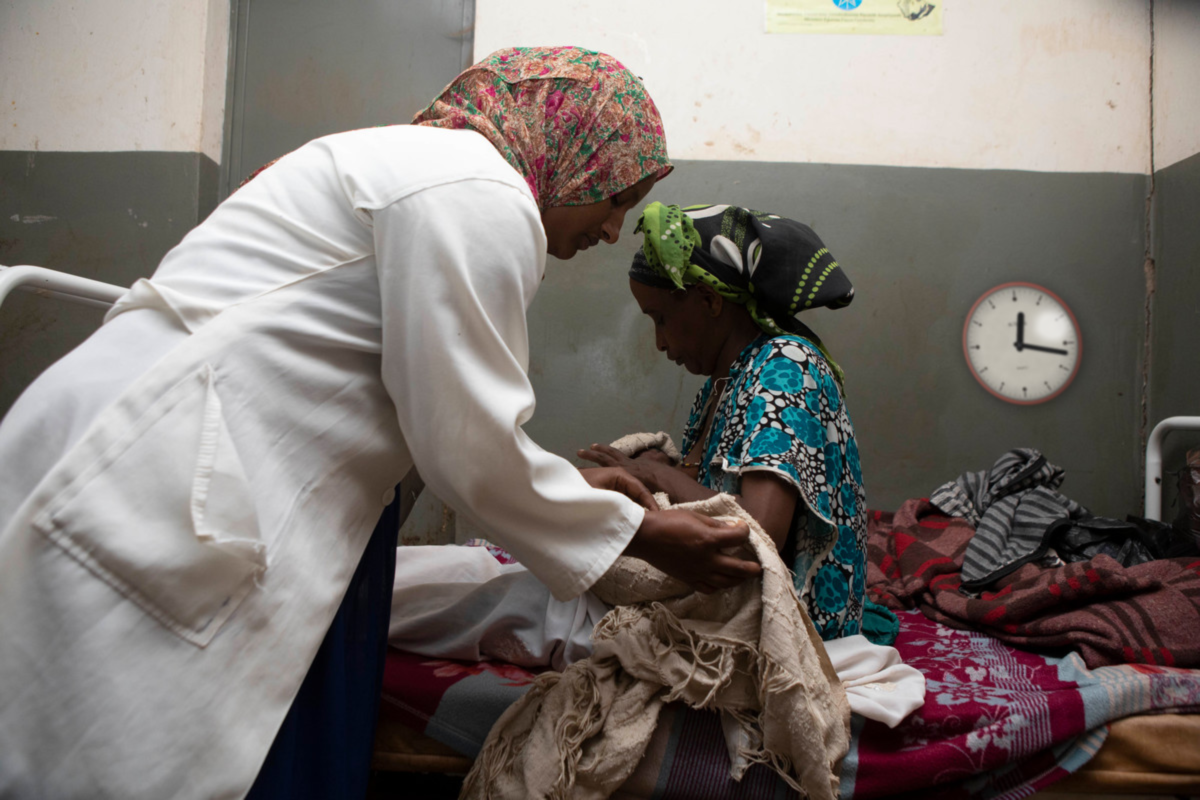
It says 12.17
